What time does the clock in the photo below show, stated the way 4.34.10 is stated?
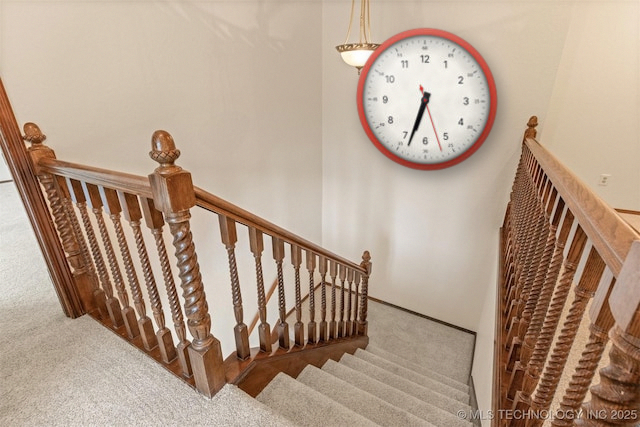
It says 6.33.27
